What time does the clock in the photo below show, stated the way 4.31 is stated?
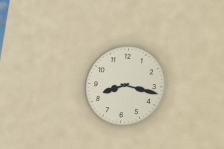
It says 8.17
